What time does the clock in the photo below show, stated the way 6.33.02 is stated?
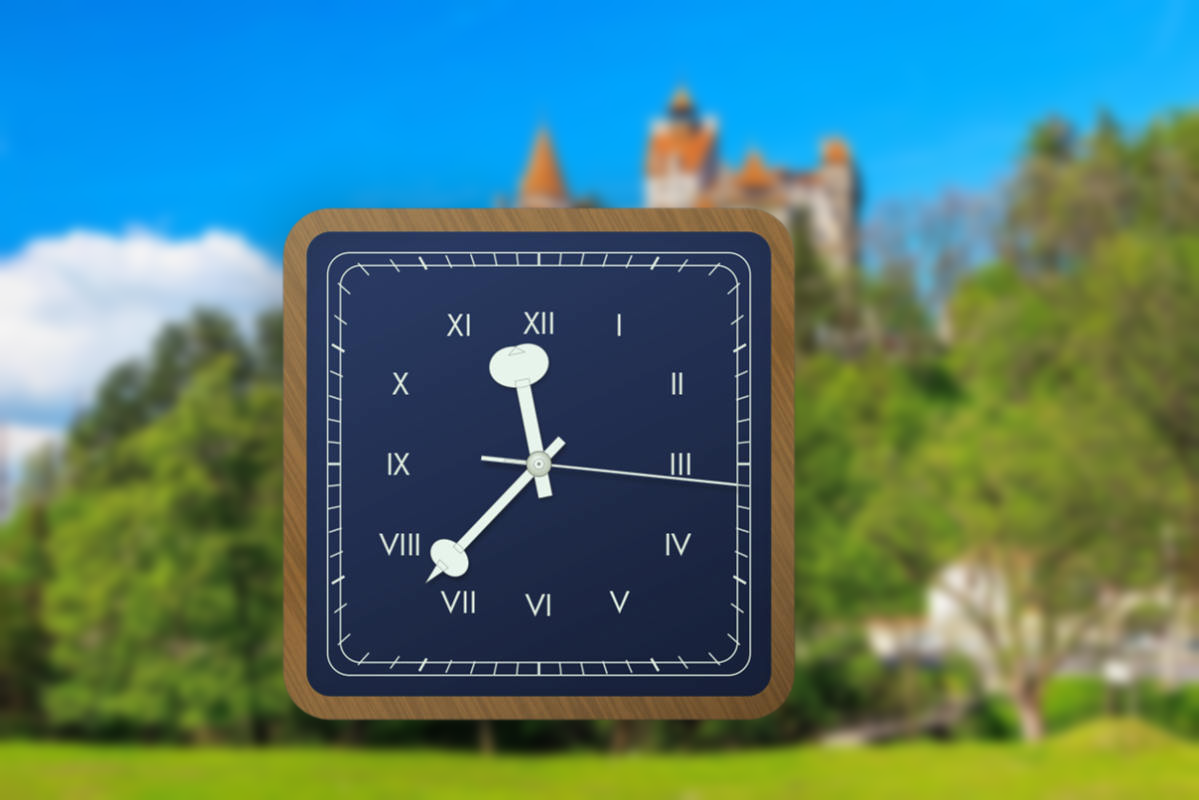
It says 11.37.16
